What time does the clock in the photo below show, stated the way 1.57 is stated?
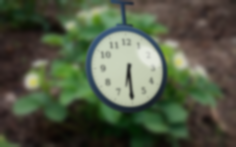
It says 6.30
